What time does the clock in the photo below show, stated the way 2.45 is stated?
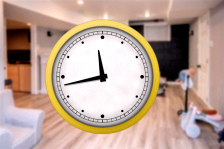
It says 11.43
